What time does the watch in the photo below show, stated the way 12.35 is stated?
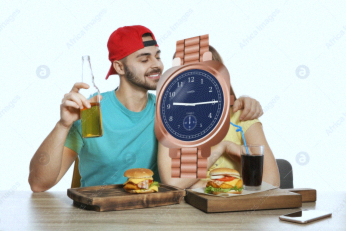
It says 9.15
